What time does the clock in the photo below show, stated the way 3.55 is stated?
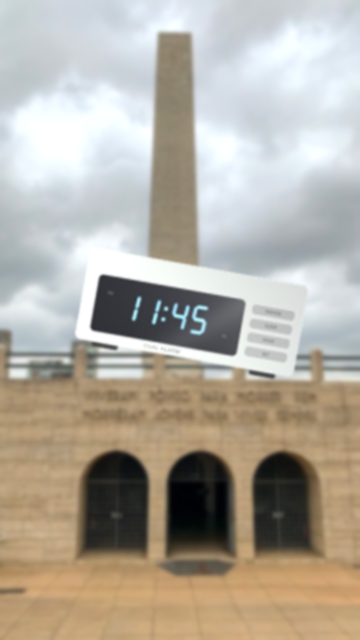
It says 11.45
